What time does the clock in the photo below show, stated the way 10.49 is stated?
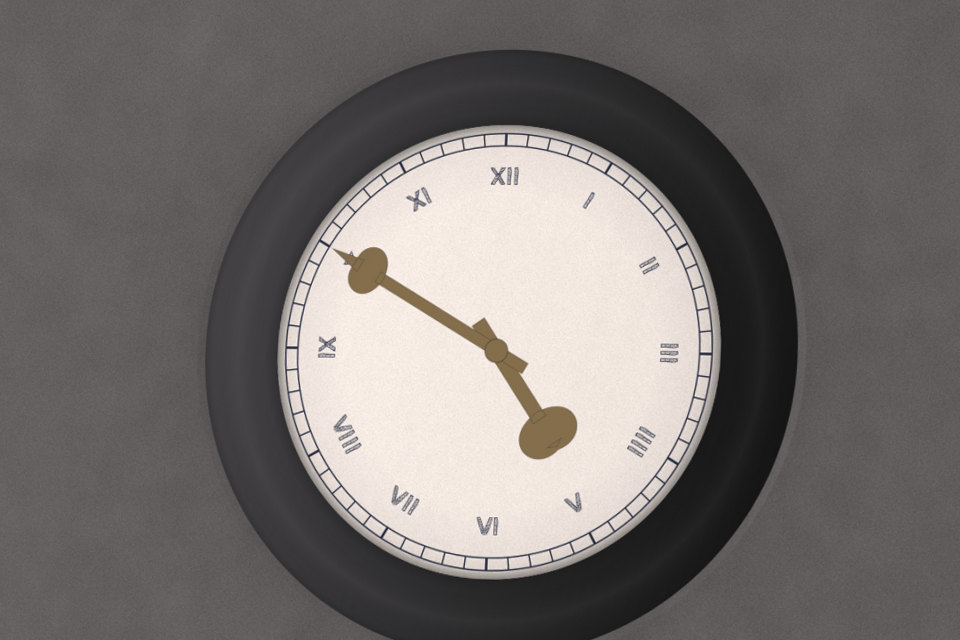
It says 4.50
